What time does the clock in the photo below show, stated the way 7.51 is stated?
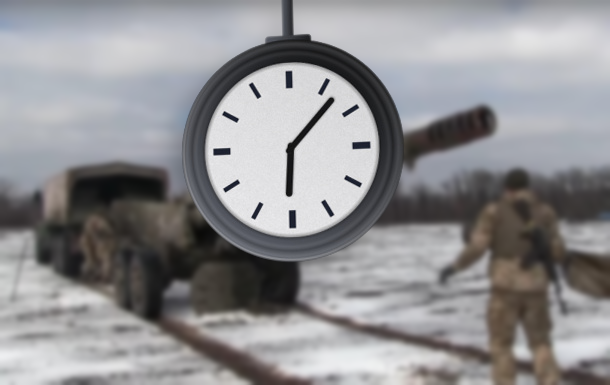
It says 6.07
